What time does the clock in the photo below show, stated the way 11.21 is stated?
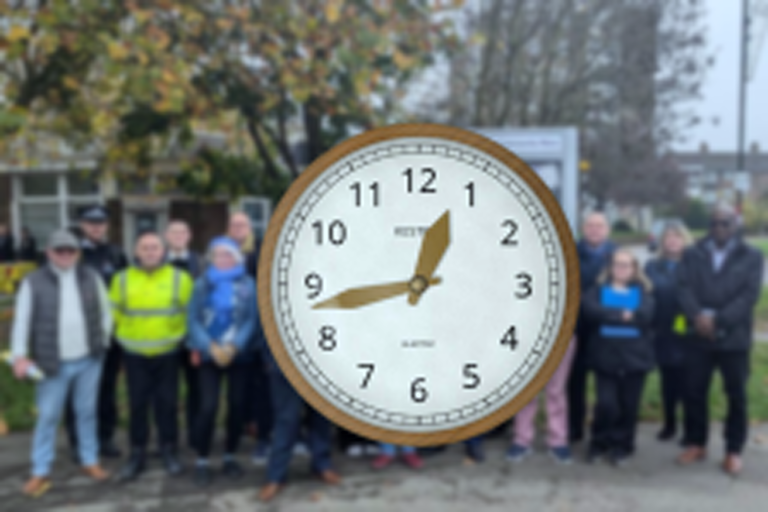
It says 12.43
